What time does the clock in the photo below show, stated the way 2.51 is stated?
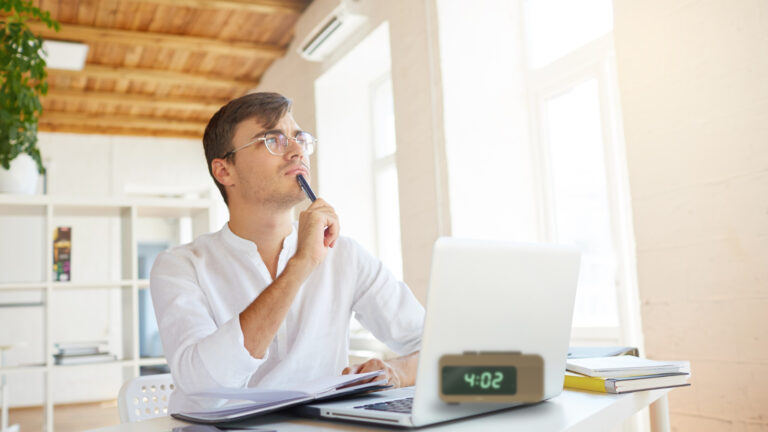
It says 4.02
